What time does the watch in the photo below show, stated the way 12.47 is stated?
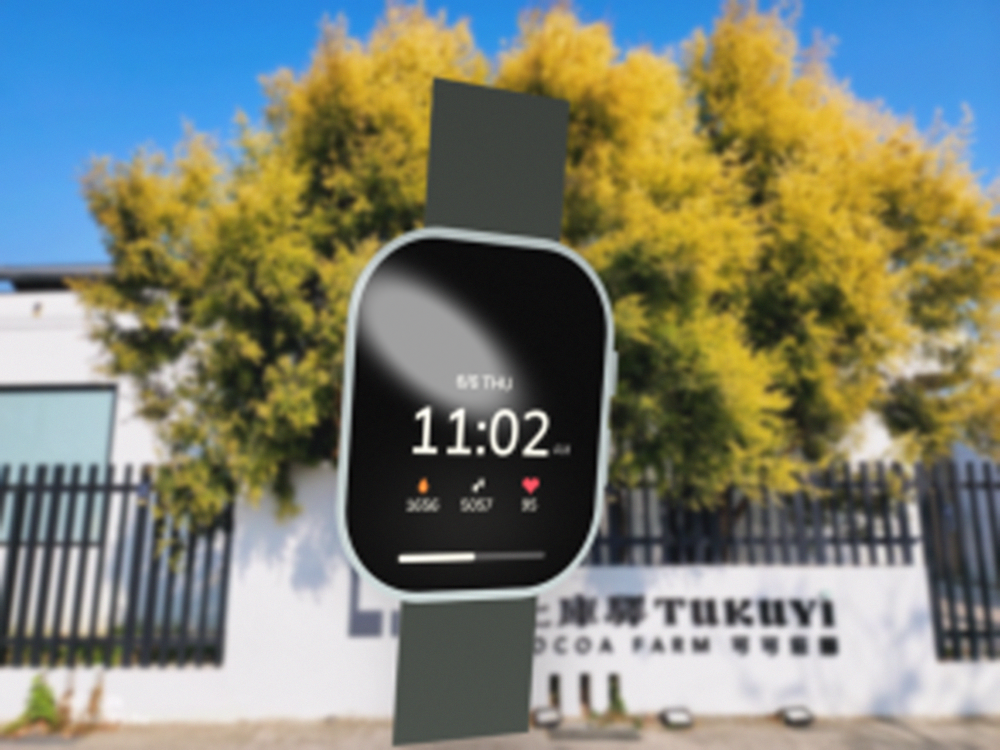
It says 11.02
